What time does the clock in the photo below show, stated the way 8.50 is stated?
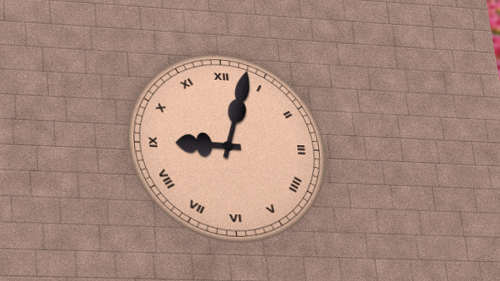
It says 9.03
